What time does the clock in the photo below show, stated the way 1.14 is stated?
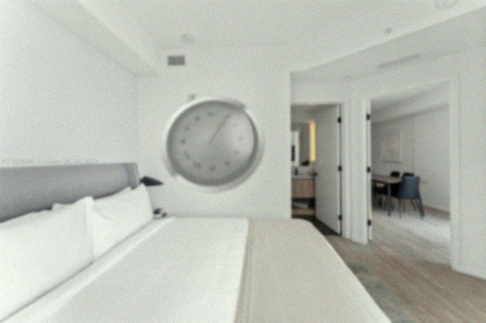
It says 1.06
